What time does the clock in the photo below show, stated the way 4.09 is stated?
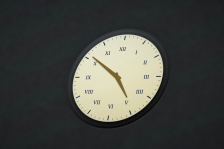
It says 4.51
